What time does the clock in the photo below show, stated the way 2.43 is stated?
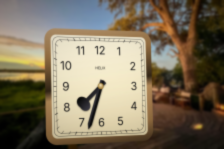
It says 7.33
